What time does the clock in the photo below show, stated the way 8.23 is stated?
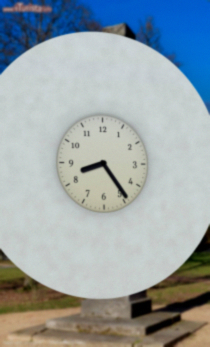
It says 8.24
